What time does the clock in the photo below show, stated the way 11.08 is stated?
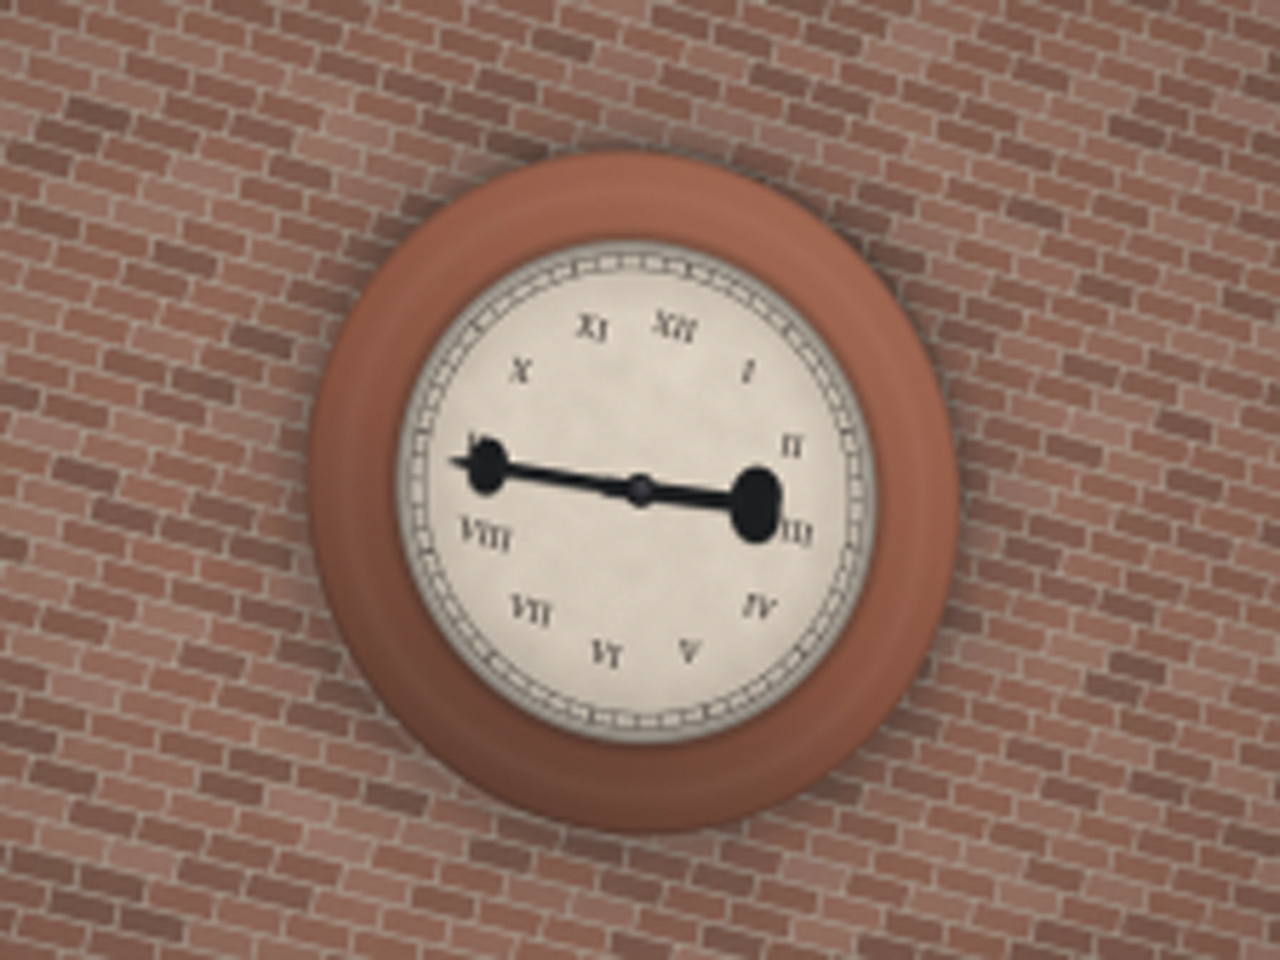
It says 2.44
